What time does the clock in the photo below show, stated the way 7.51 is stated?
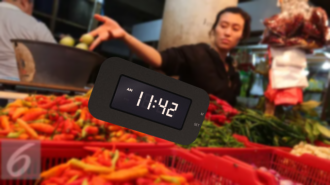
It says 11.42
